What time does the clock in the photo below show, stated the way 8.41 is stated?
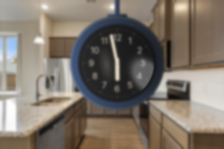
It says 5.58
